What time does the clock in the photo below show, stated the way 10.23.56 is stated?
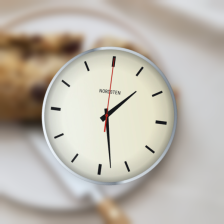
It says 1.28.00
